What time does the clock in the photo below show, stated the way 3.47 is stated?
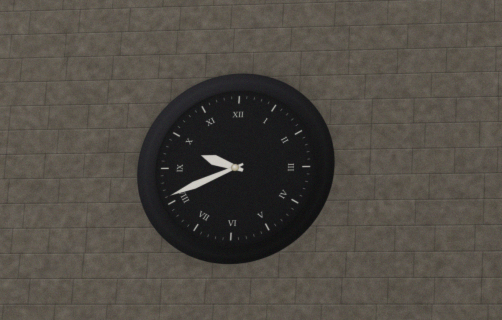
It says 9.41
